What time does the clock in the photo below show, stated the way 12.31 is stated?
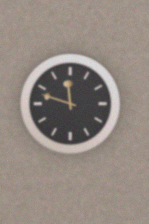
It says 11.48
